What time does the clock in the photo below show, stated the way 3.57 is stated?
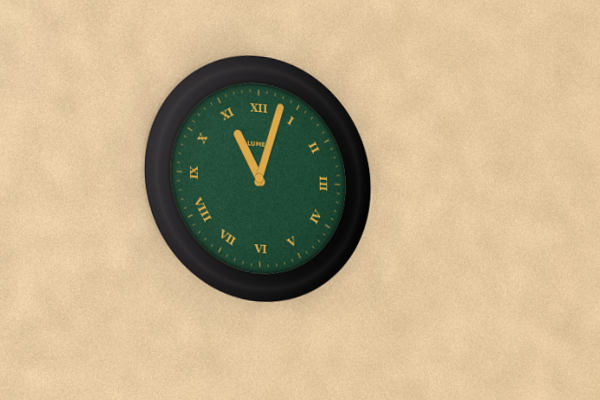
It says 11.03
